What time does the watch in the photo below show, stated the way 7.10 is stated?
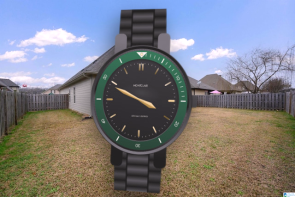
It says 3.49
